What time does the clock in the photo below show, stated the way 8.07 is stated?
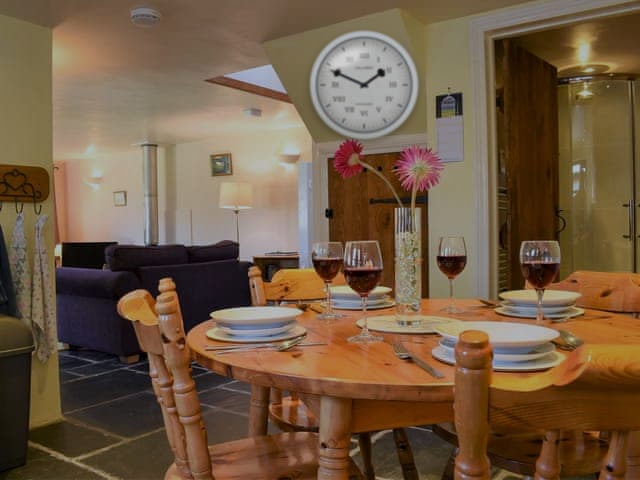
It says 1.49
